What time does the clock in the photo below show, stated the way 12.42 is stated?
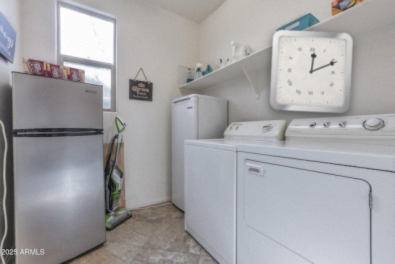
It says 12.11
